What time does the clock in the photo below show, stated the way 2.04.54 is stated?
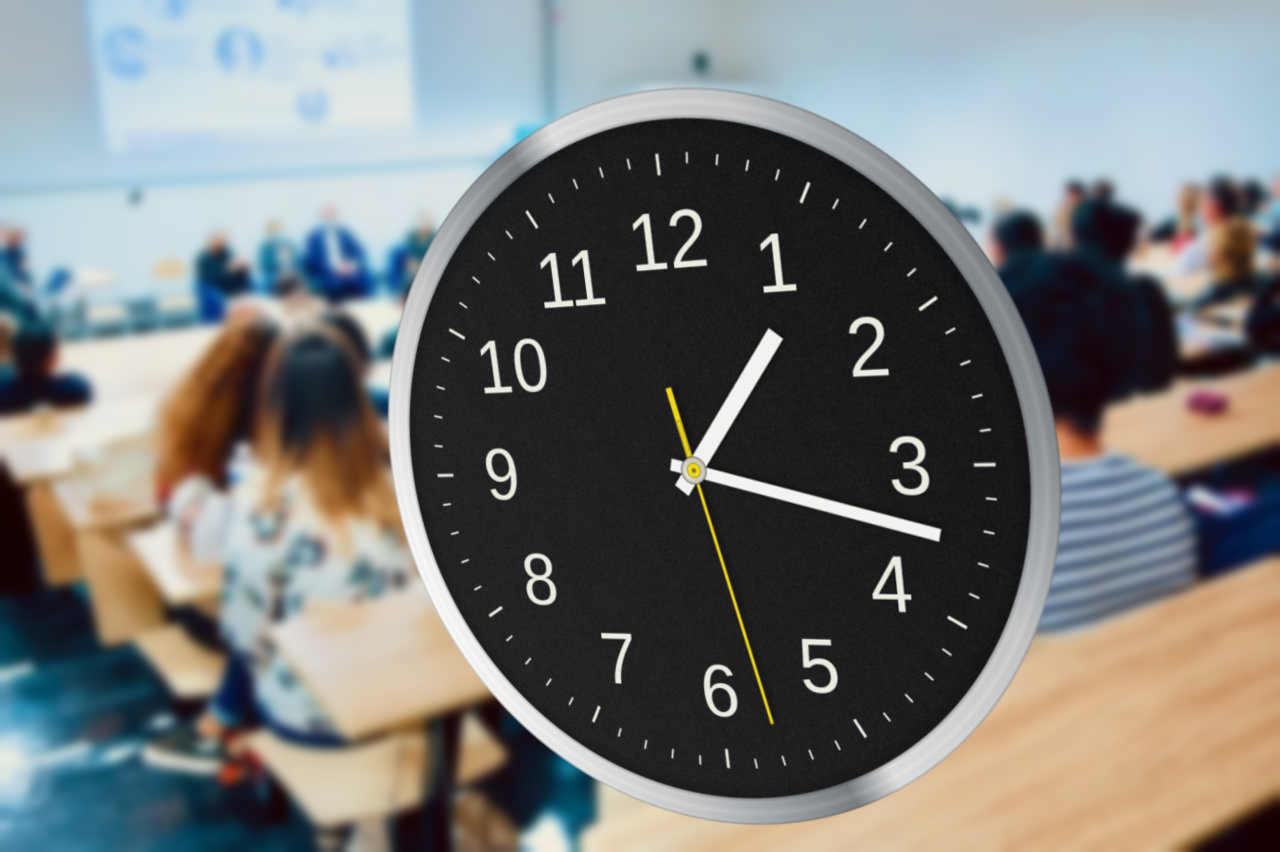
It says 1.17.28
